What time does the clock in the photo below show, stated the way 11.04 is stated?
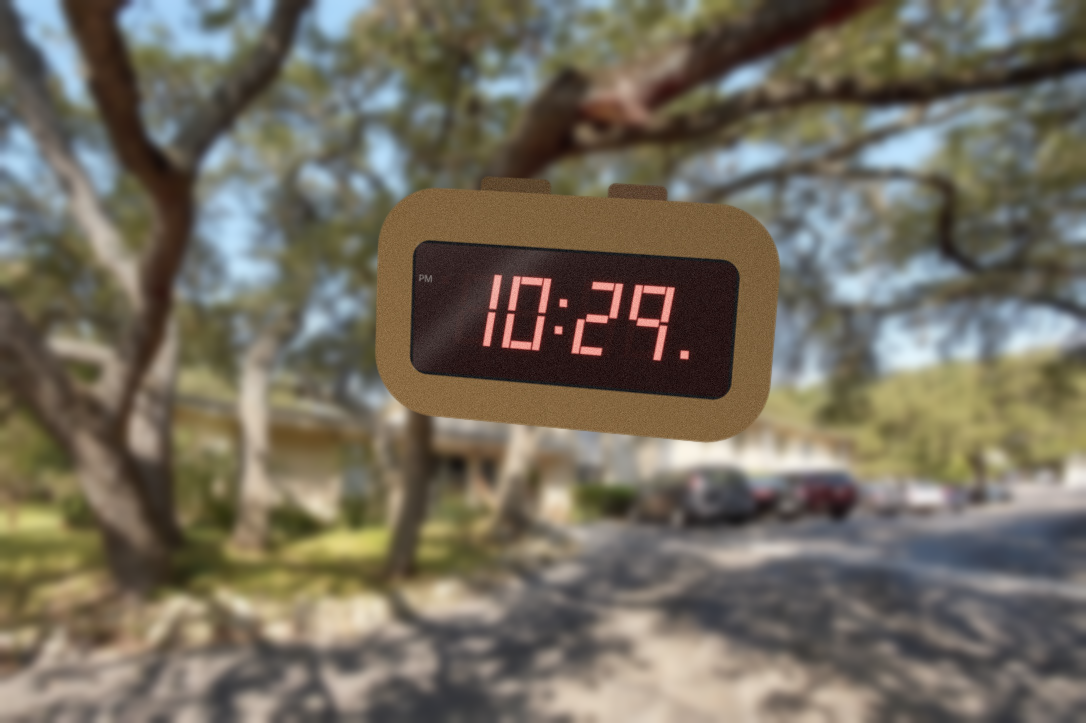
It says 10.29
